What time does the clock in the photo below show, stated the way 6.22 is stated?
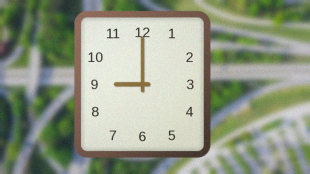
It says 9.00
